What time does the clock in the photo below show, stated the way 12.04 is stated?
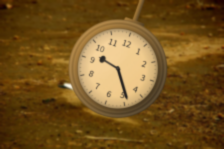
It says 9.24
